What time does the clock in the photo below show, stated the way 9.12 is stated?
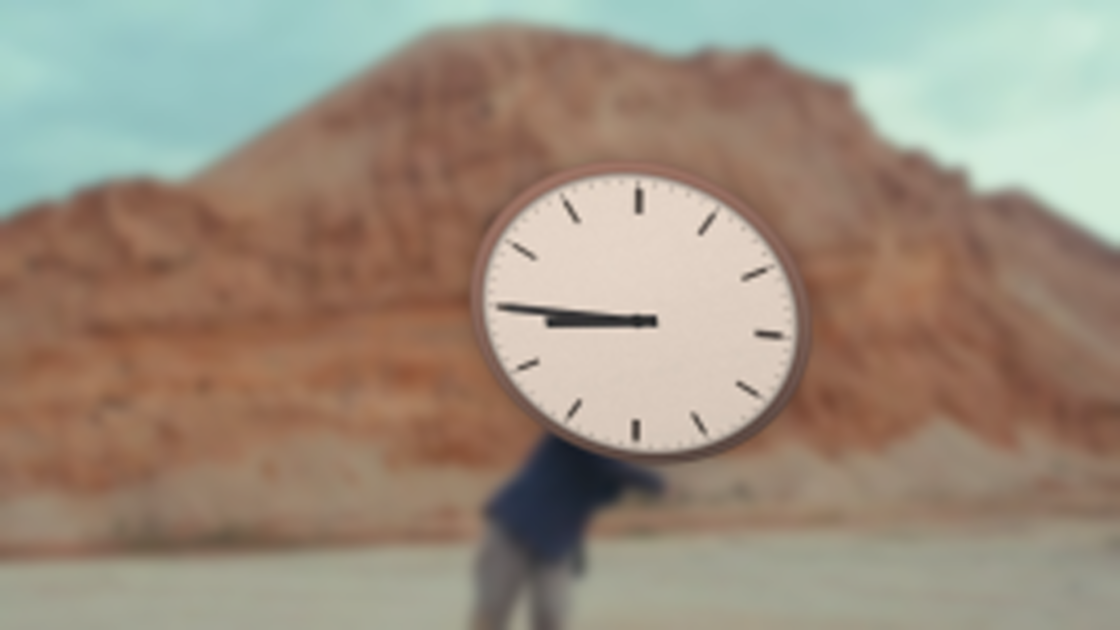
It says 8.45
